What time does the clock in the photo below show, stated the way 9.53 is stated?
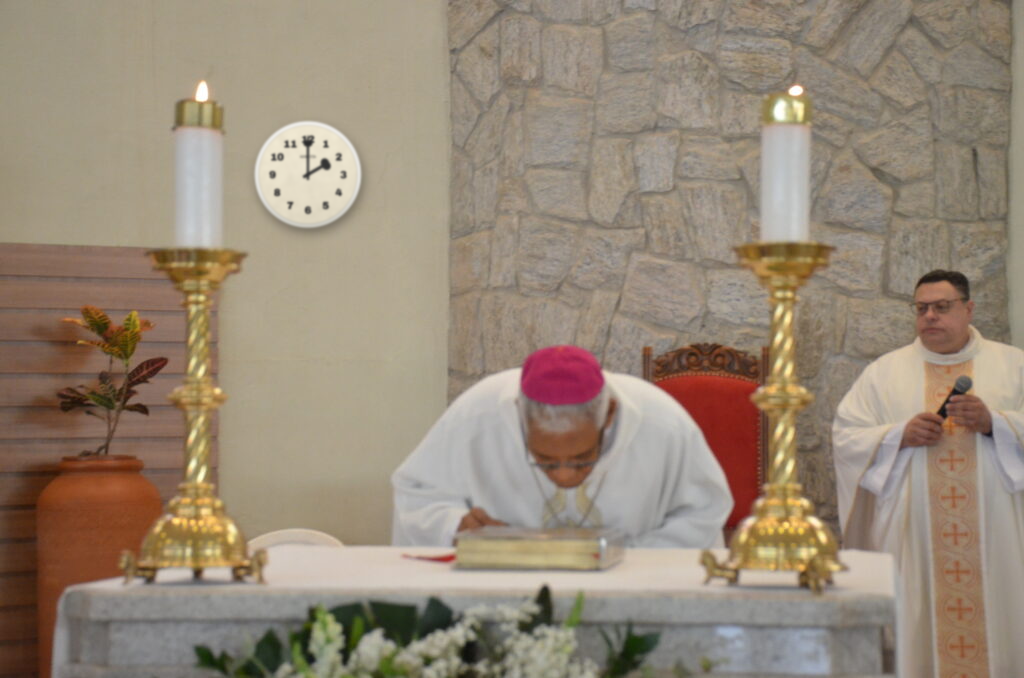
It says 2.00
